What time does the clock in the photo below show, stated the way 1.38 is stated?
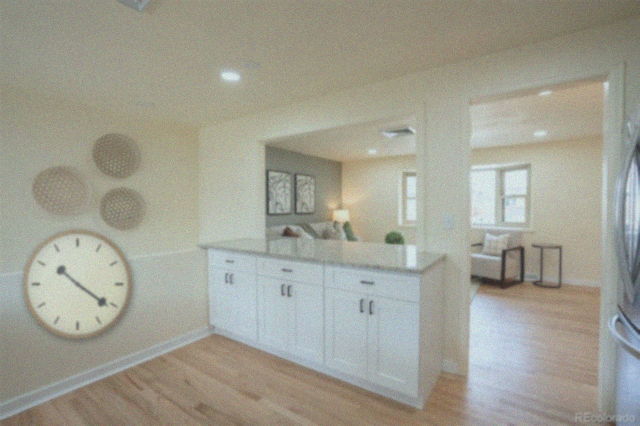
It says 10.21
